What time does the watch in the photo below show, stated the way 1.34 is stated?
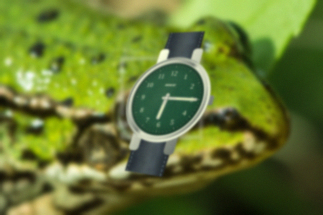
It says 6.15
